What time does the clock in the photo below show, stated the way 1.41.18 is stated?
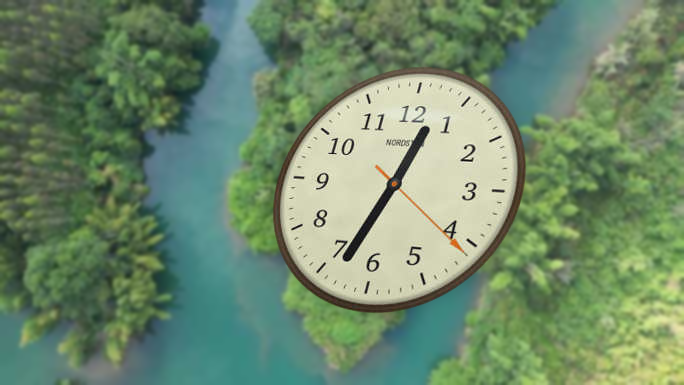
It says 12.33.21
